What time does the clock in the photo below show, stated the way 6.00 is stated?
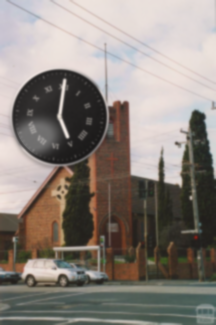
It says 5.00
